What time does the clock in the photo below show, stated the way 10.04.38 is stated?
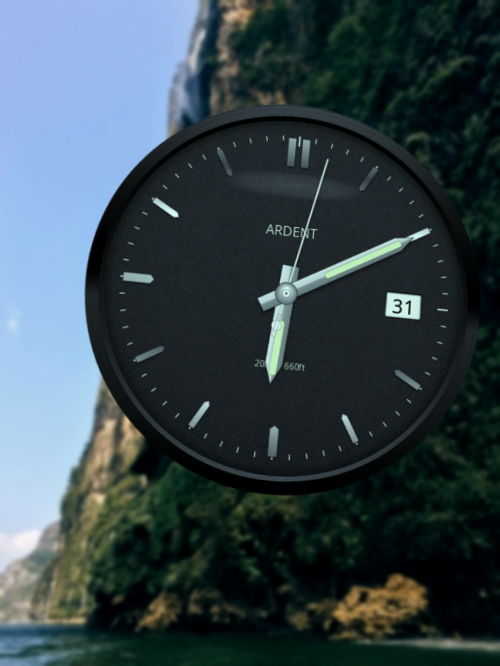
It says 6.10.02
